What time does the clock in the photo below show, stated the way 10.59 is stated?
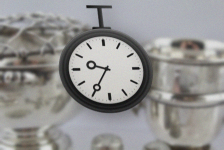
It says 9.35
